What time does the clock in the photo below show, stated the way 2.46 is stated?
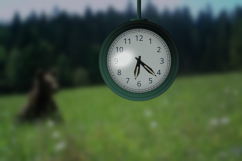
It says 6.22
